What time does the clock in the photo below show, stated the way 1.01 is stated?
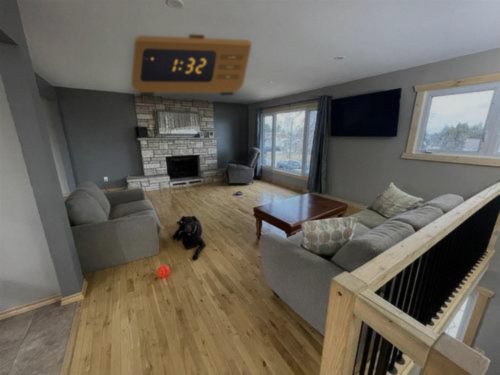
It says 1.32
